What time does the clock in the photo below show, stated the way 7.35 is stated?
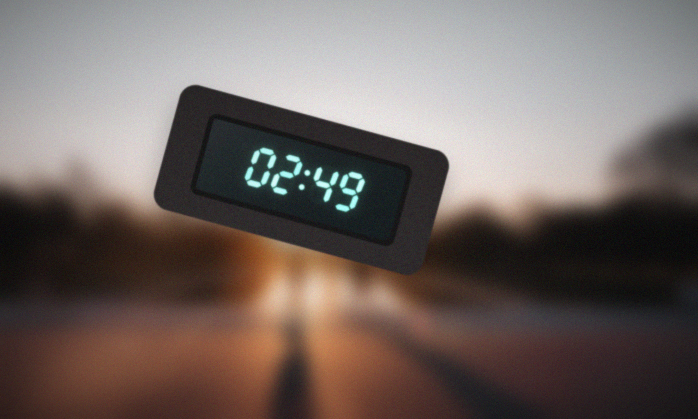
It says 2.49
